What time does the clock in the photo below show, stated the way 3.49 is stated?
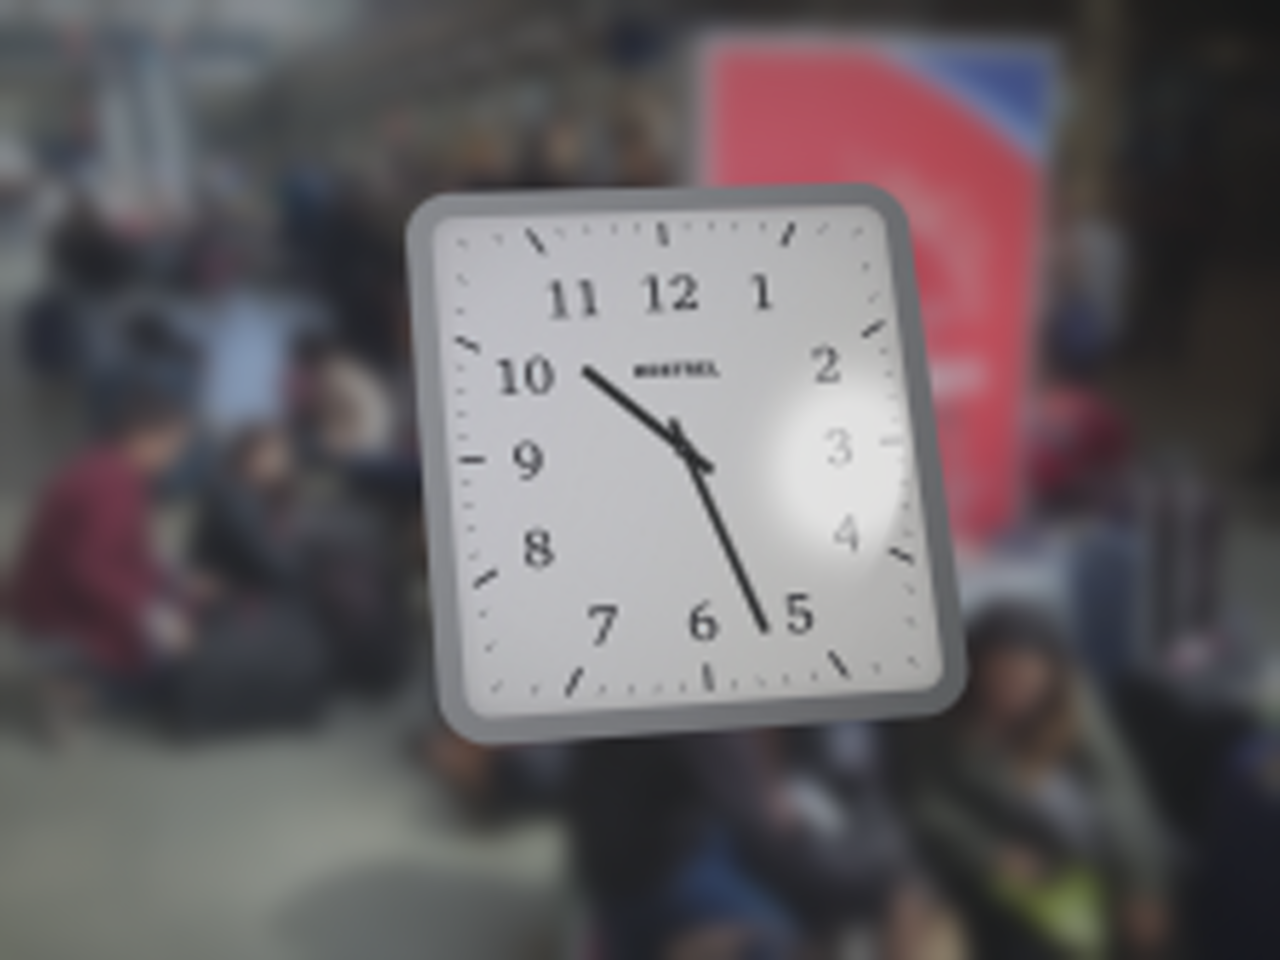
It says 10.27
